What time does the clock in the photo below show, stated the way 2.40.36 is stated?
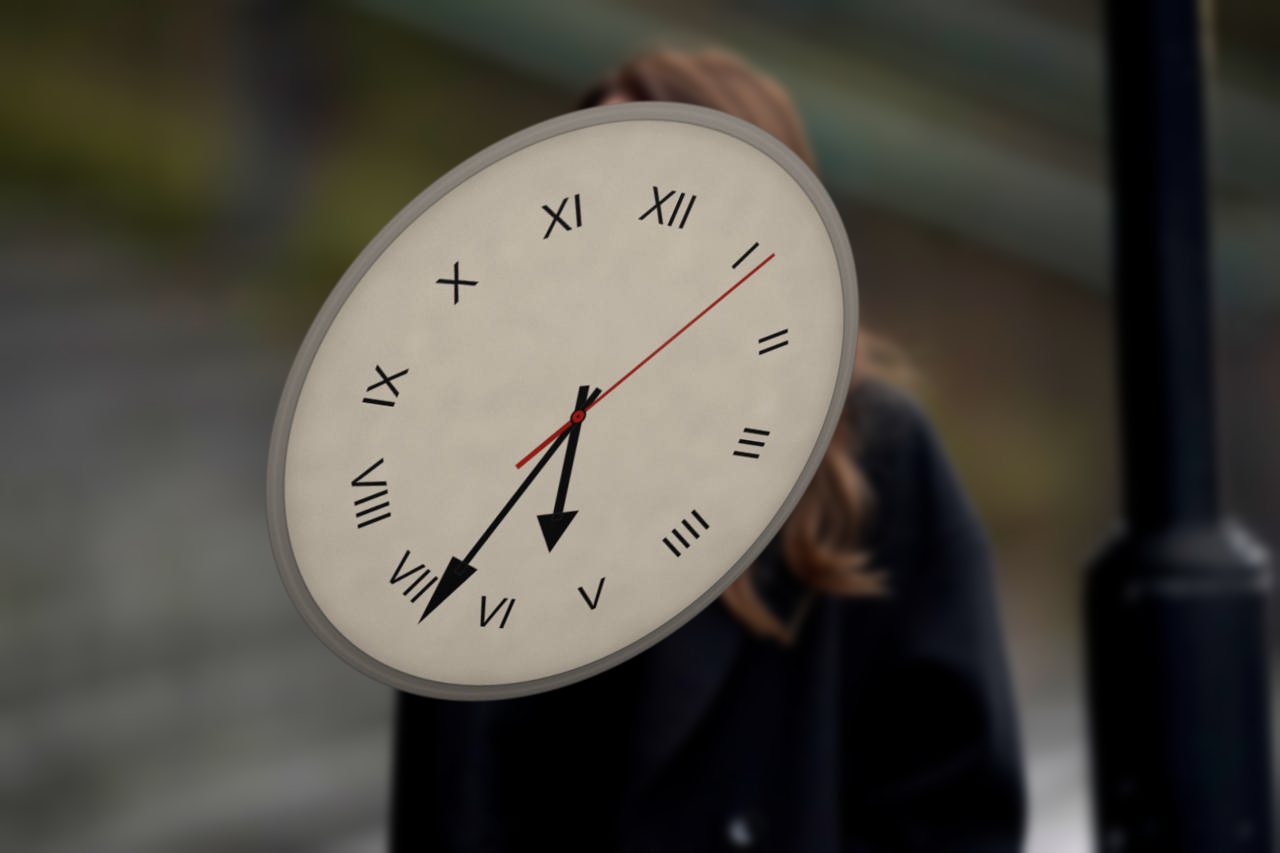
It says 5.33.06
